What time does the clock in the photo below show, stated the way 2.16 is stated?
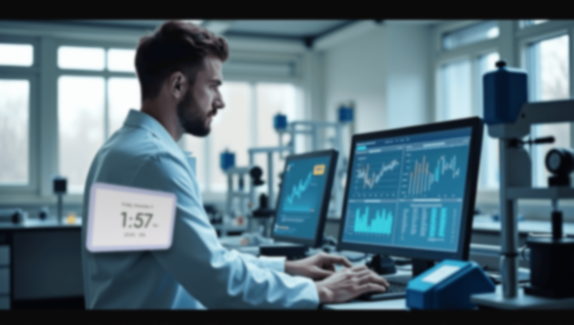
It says 1.57
